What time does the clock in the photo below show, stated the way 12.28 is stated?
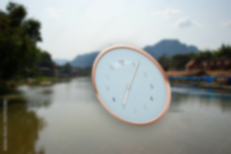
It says 7.06
